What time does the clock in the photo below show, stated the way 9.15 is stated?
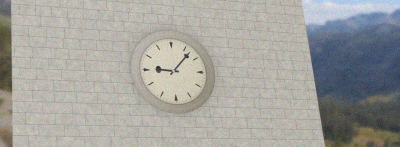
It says 9.07
